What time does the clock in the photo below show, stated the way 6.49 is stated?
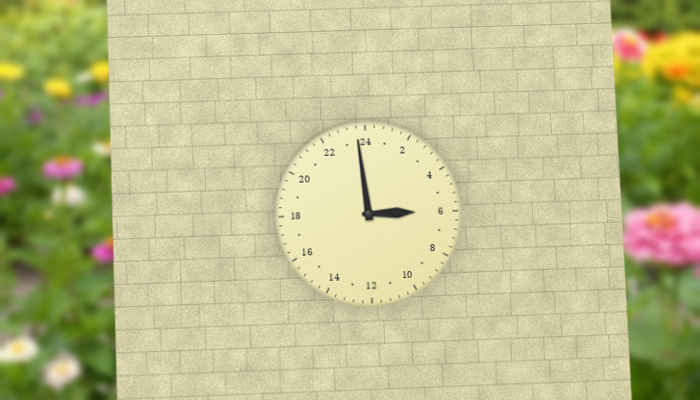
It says 5.59
